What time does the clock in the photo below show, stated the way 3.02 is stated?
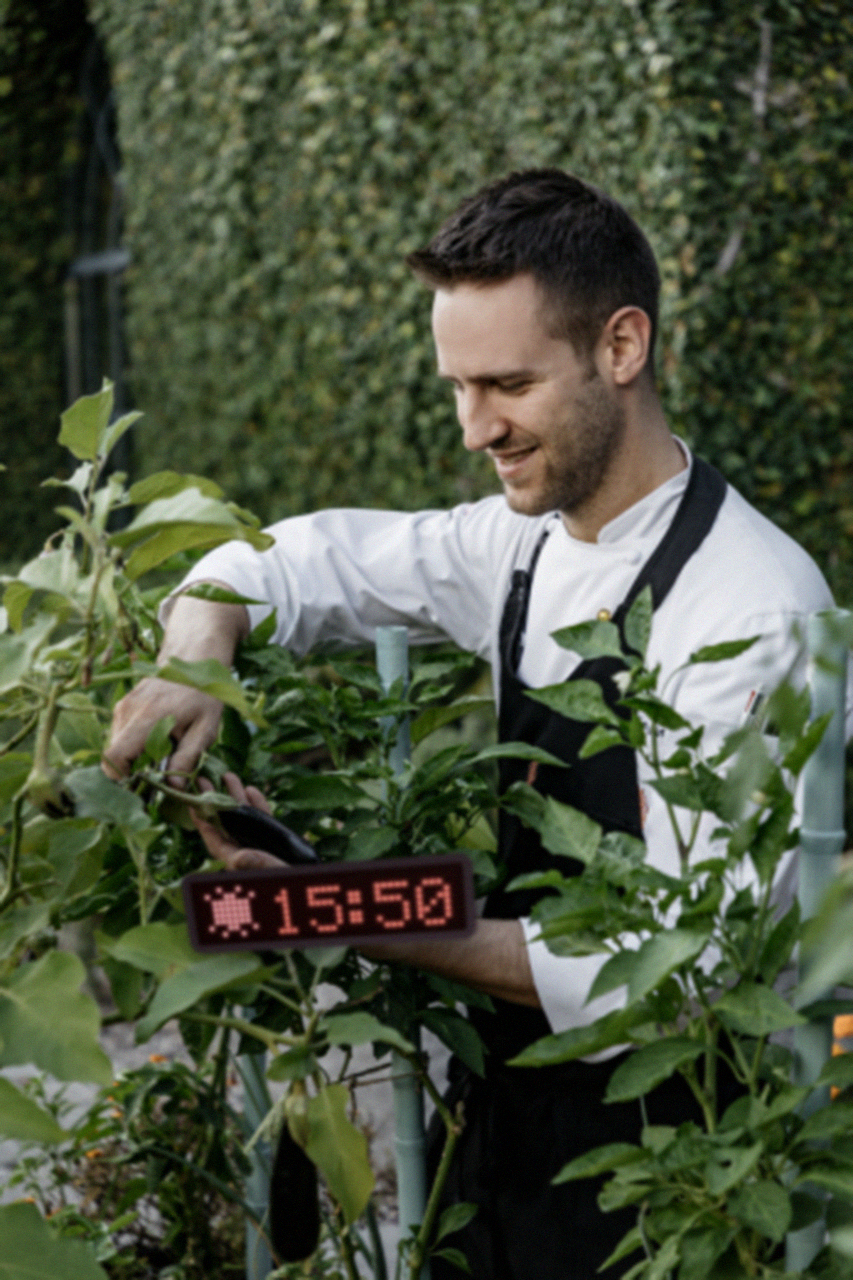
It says 15.50
